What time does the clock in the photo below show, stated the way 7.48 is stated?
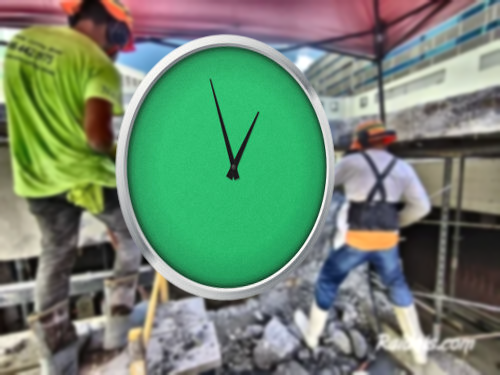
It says 12.57
